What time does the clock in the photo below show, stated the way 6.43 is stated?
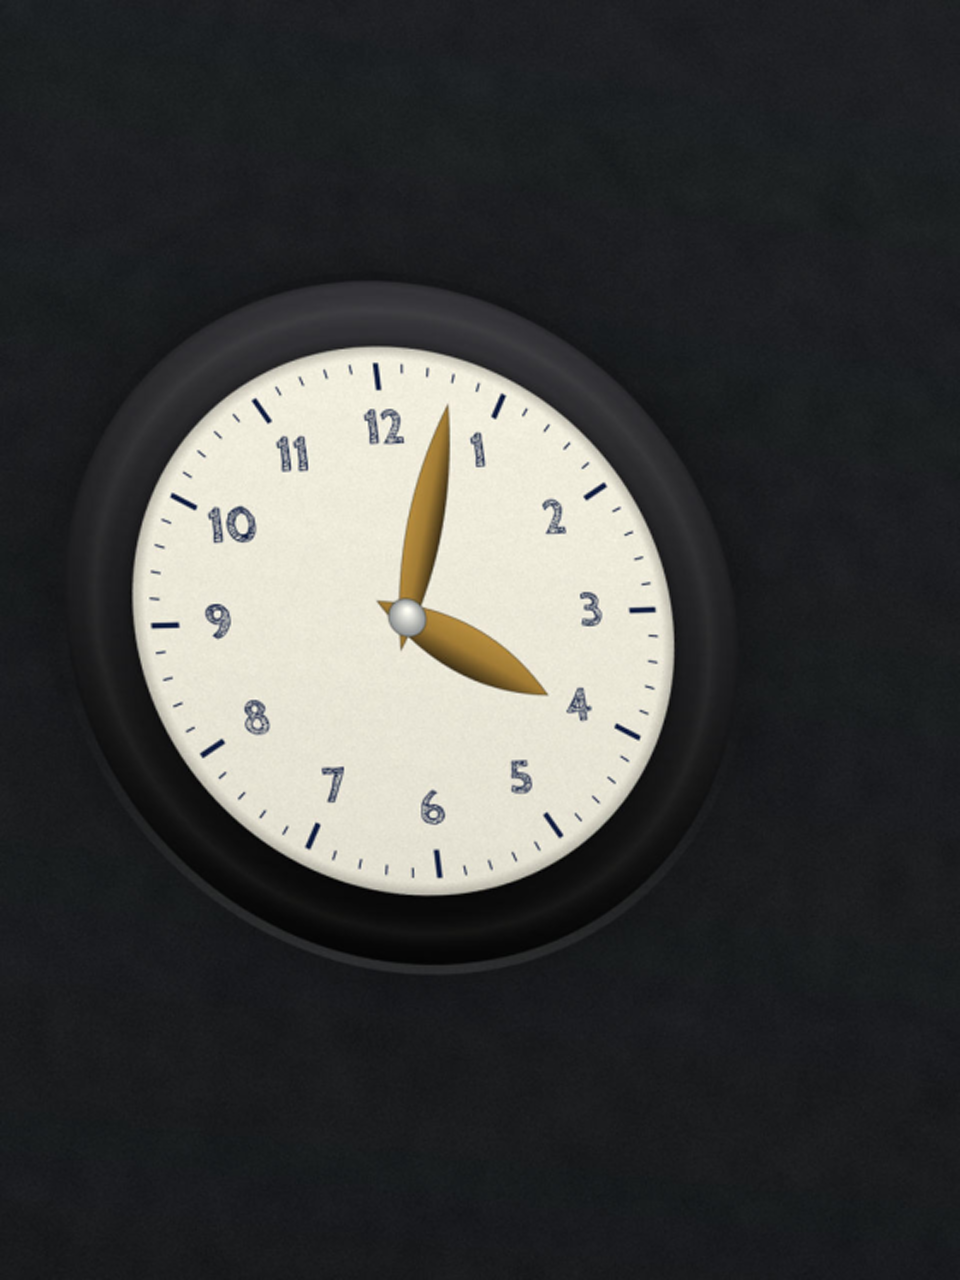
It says 4.03
